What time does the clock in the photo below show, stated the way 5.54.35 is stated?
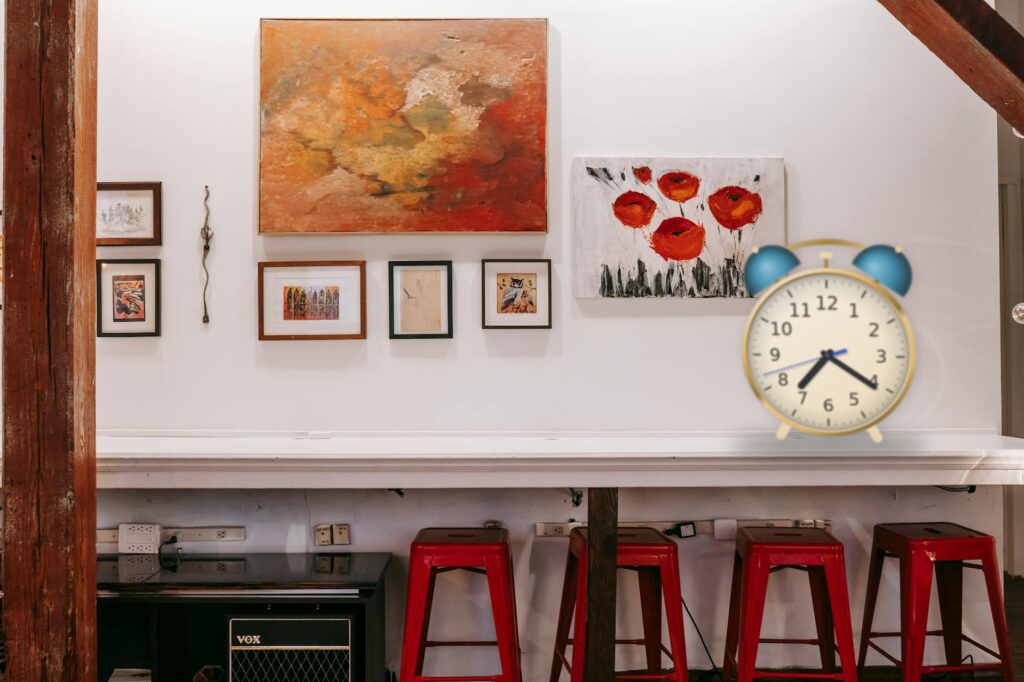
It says 7.20.42
